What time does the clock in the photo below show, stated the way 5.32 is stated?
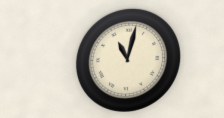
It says 11.02
